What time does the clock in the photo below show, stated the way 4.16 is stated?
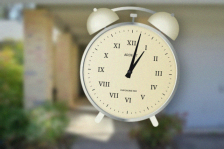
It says 1.02
